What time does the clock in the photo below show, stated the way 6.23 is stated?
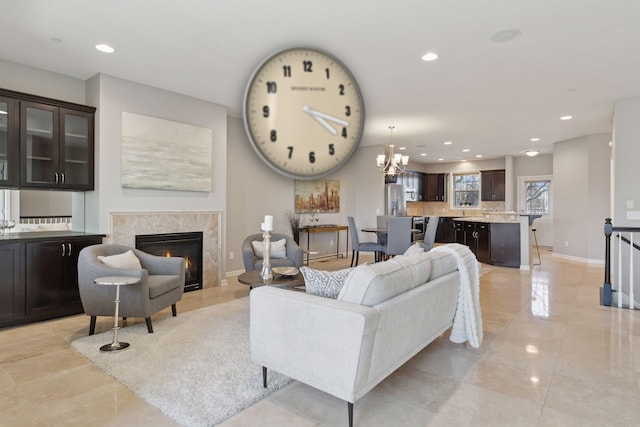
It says 4.18
